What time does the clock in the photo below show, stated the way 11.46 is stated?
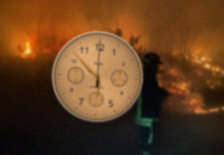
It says 5.52
